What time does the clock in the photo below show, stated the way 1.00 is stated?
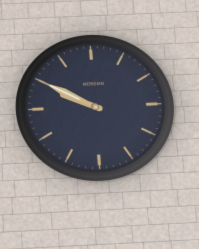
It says 9.50
